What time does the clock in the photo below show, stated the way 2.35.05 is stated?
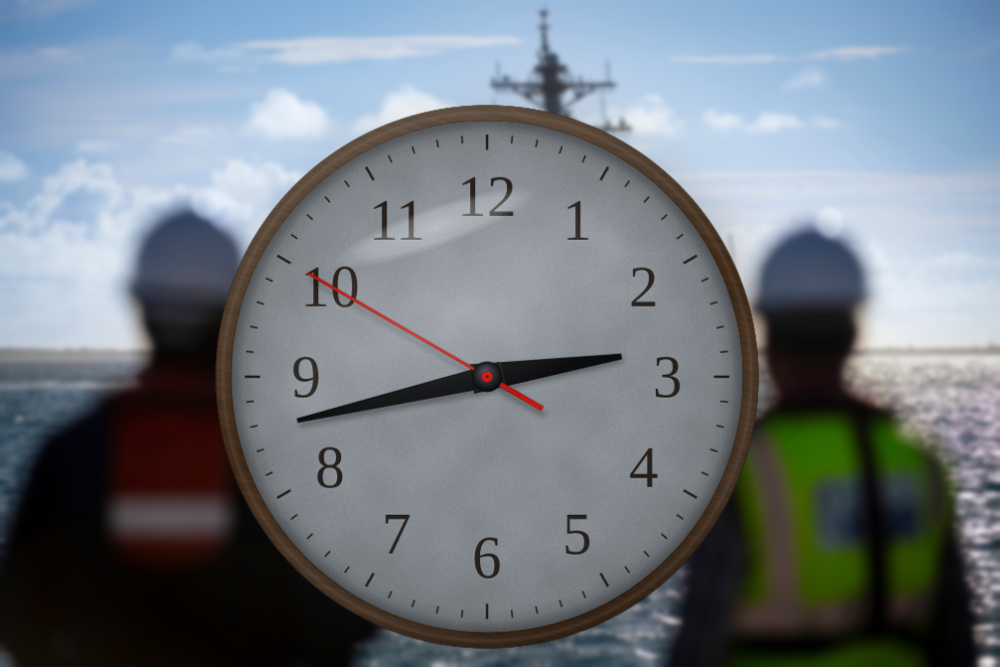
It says 2.42.50
